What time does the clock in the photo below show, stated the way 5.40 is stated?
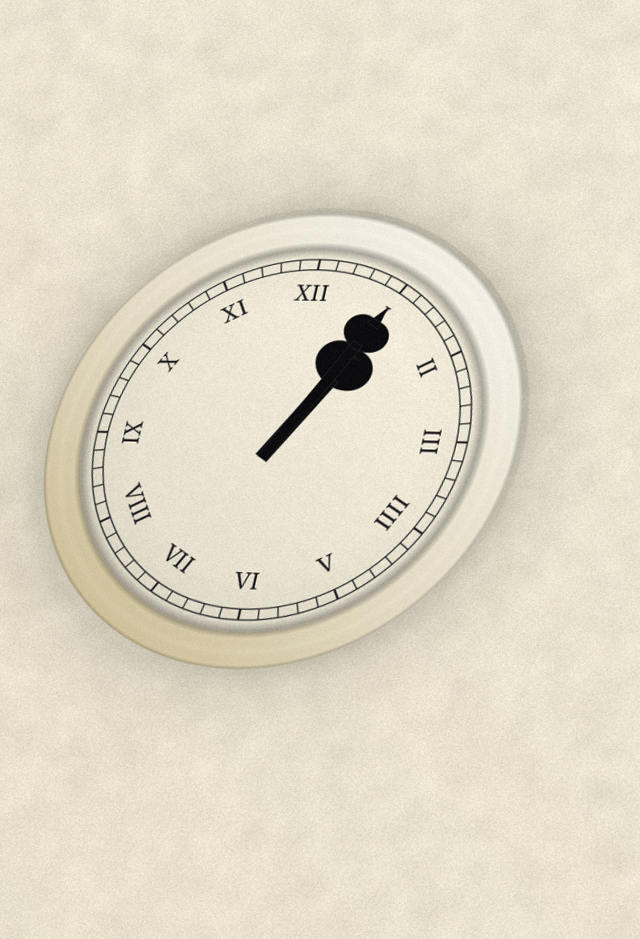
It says 1.05
